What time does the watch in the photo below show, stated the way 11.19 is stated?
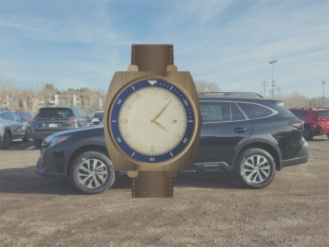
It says 4.07
